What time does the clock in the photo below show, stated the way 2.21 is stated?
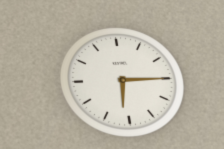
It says 6.15
